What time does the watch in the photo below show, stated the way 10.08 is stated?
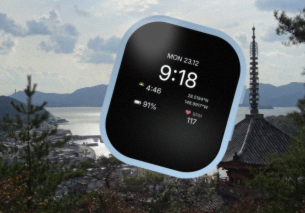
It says 9.18
